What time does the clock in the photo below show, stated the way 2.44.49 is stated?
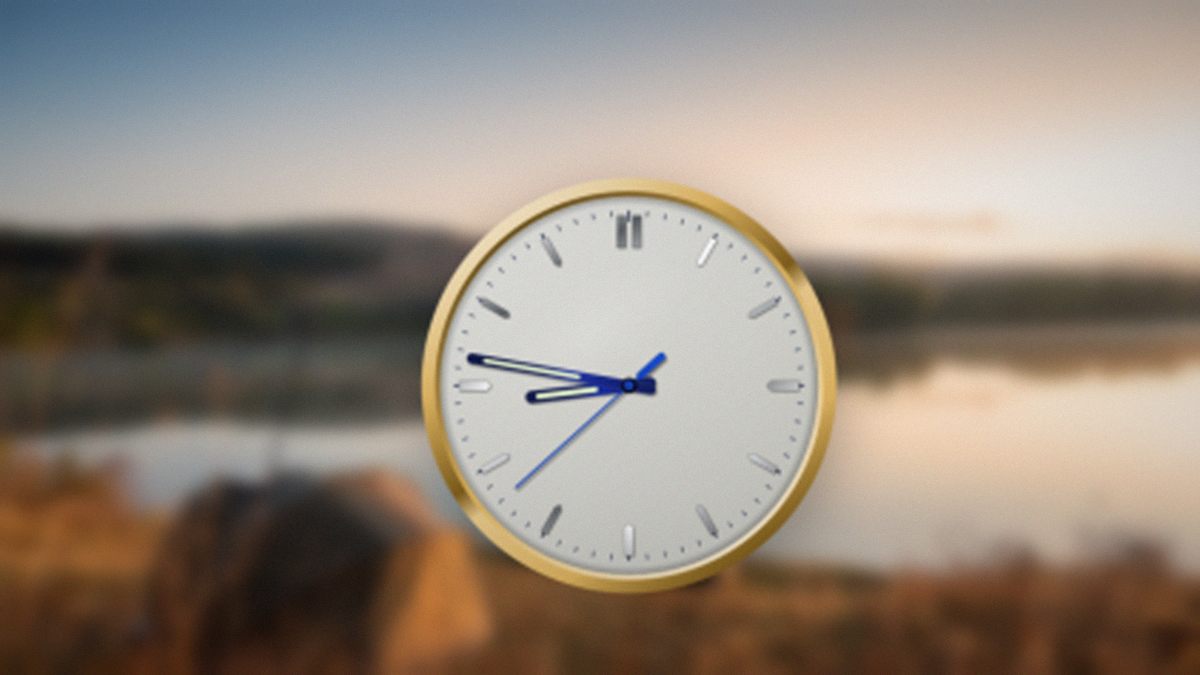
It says 8.46.38
